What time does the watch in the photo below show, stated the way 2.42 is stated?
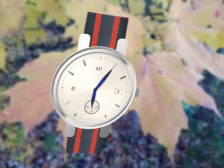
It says 6.05
